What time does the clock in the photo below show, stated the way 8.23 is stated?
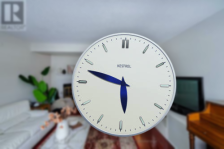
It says 5.48
